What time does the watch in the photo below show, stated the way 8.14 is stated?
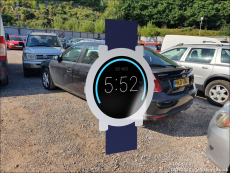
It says 5.52
